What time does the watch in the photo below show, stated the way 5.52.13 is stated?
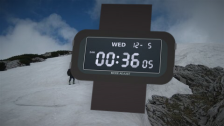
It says 0.36.05
